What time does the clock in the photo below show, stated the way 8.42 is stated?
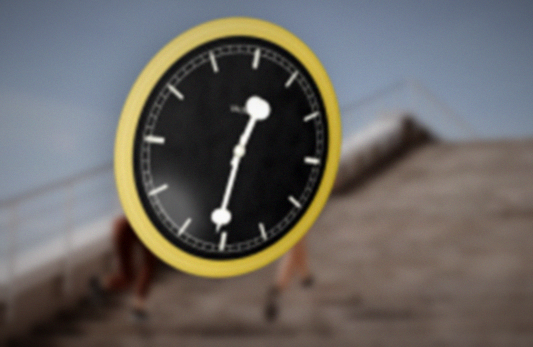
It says 12.31
